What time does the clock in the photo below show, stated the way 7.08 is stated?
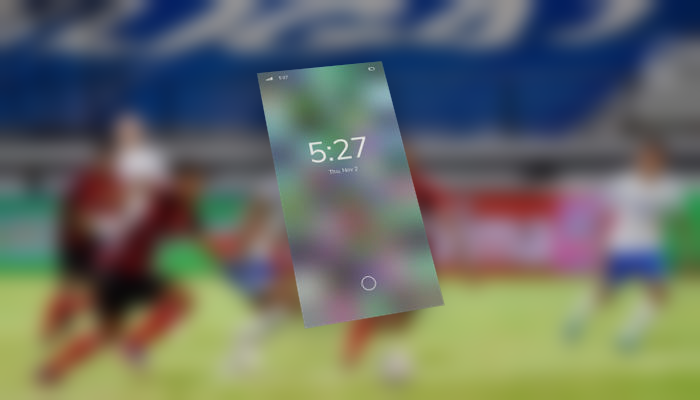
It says 5.27
